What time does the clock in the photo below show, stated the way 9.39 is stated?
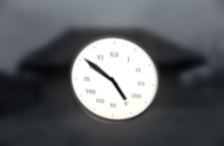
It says 4.51
